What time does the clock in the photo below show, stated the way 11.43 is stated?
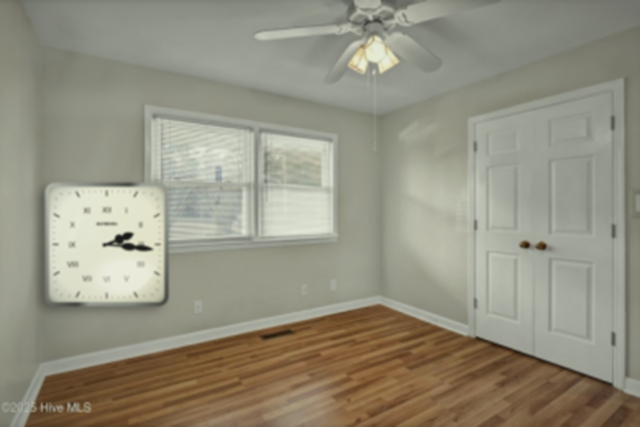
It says 2.16
